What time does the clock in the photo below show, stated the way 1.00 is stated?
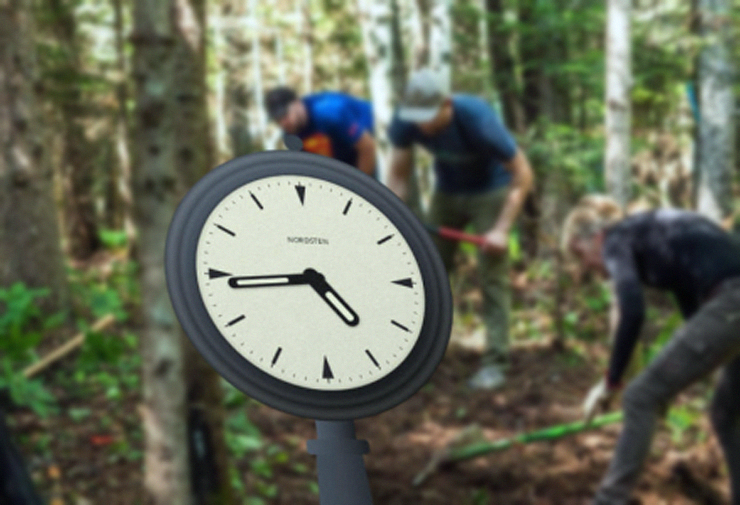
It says 4.44
